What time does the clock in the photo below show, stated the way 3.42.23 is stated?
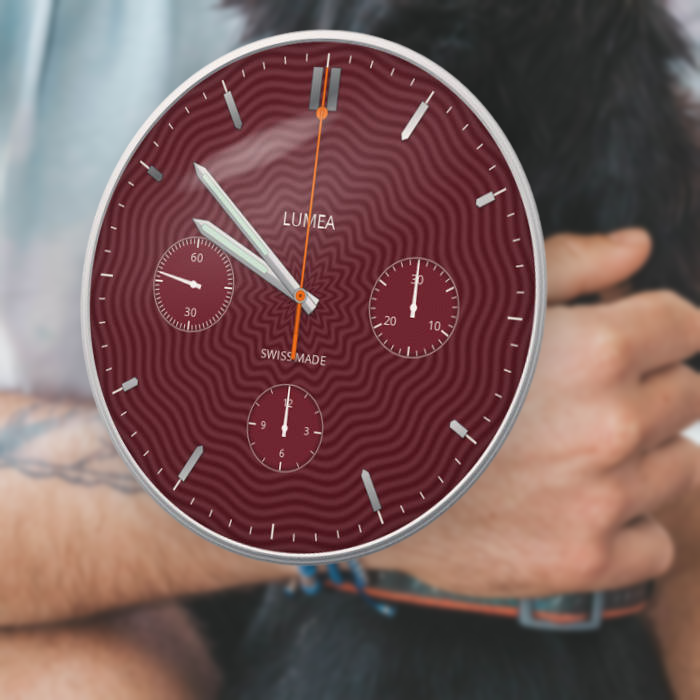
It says 9.51.47
